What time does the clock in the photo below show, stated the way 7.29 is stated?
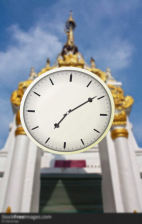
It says 7.09
